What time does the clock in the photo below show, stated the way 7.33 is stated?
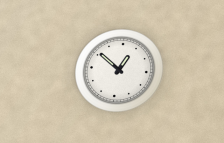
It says 12.51
